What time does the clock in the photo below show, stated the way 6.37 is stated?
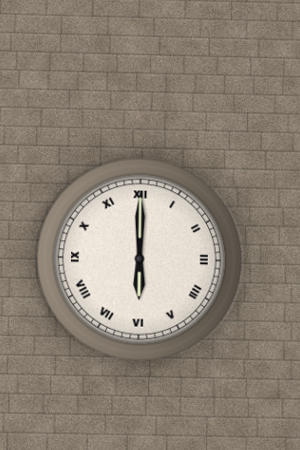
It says 6.00
